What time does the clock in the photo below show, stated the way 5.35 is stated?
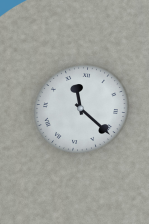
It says 11.21
